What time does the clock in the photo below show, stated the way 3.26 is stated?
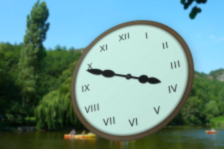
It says 3.49
